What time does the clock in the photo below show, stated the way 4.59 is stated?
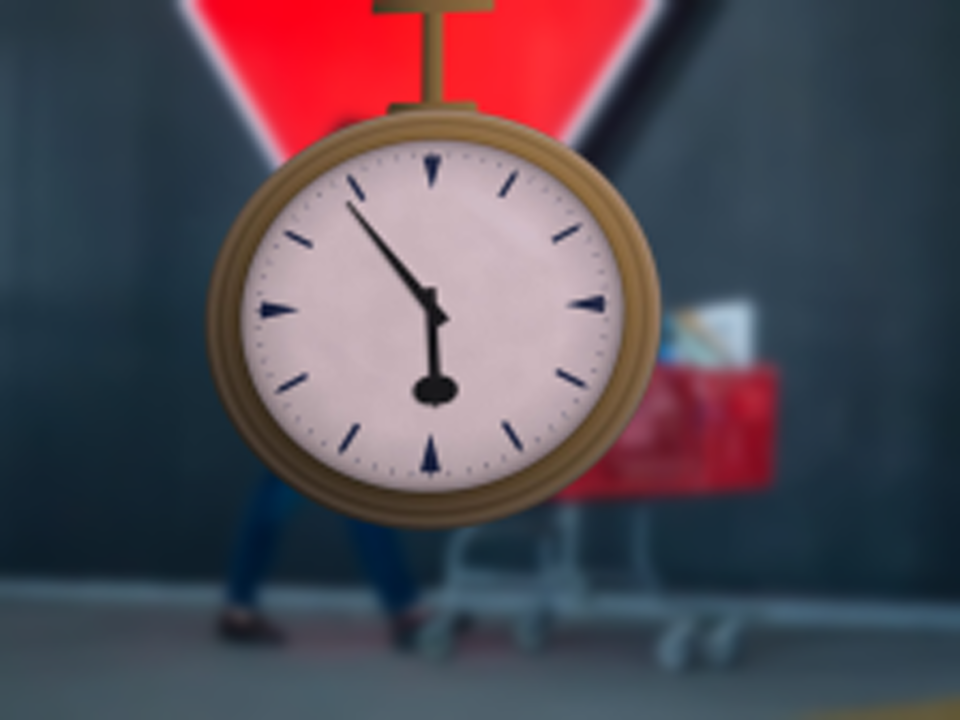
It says 5.54
